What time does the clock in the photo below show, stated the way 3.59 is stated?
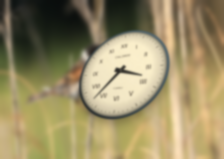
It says 3.37
